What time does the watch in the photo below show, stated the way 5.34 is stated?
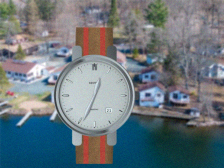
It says 12.34
